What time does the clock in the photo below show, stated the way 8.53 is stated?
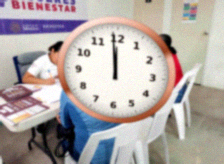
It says 11.59
